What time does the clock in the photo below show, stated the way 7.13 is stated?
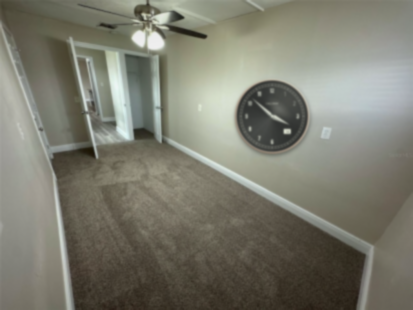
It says 3.52
